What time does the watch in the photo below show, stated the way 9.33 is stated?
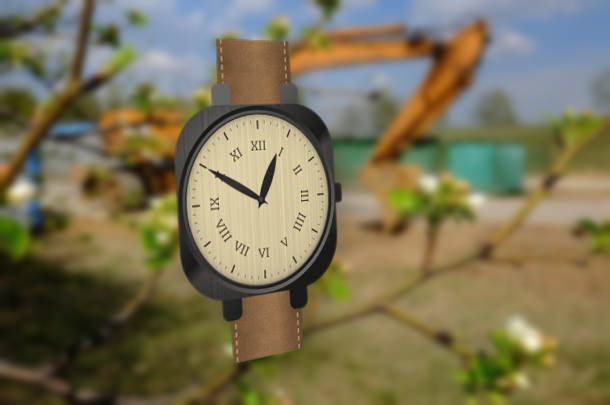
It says 12.50
